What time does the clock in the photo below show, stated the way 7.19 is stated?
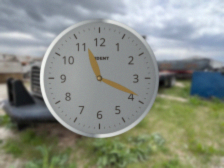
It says 11.19
